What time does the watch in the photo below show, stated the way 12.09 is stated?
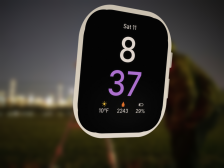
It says 8.37
